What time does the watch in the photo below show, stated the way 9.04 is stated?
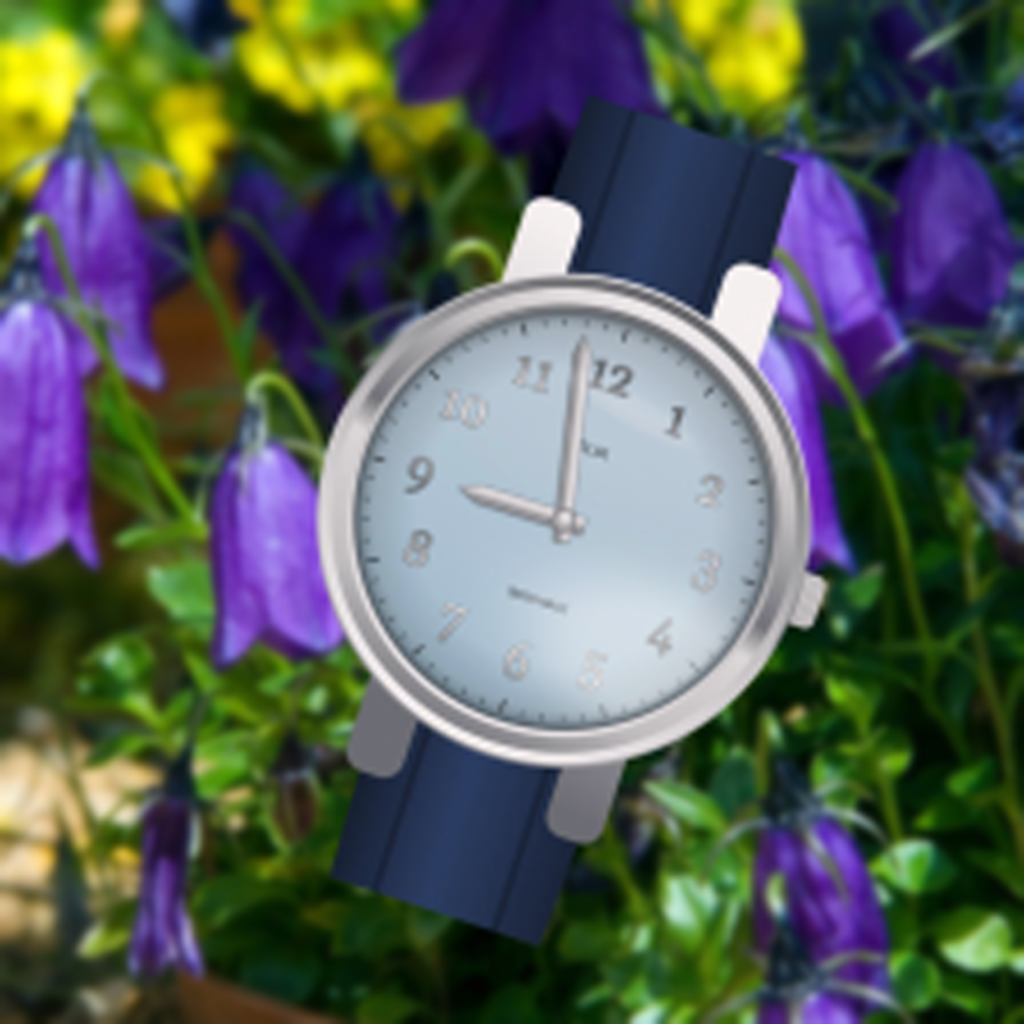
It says 8.58
